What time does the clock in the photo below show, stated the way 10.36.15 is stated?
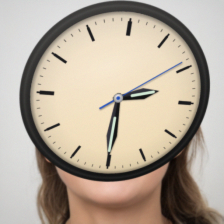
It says 2.30.09
